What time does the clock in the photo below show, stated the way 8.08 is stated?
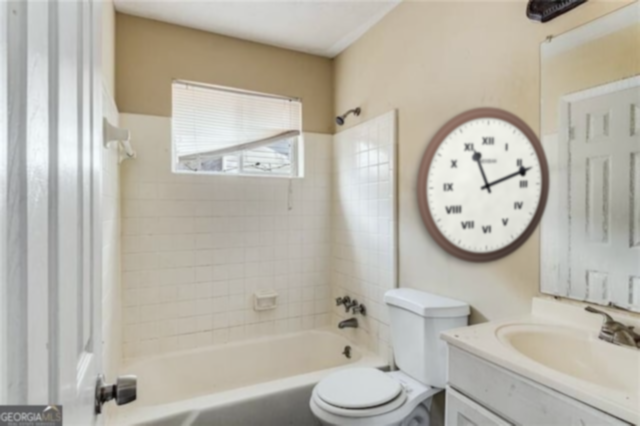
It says 11.12
